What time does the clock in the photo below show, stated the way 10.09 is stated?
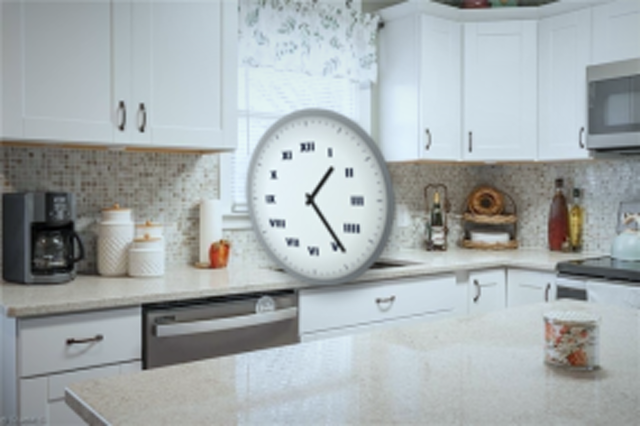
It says 1.24
